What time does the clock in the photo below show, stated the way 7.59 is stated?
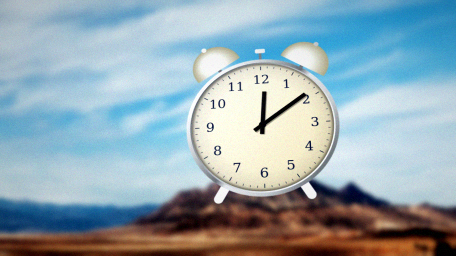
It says 12.09
